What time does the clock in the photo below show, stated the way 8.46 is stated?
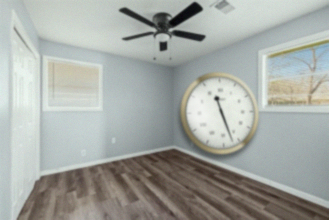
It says 11.27
